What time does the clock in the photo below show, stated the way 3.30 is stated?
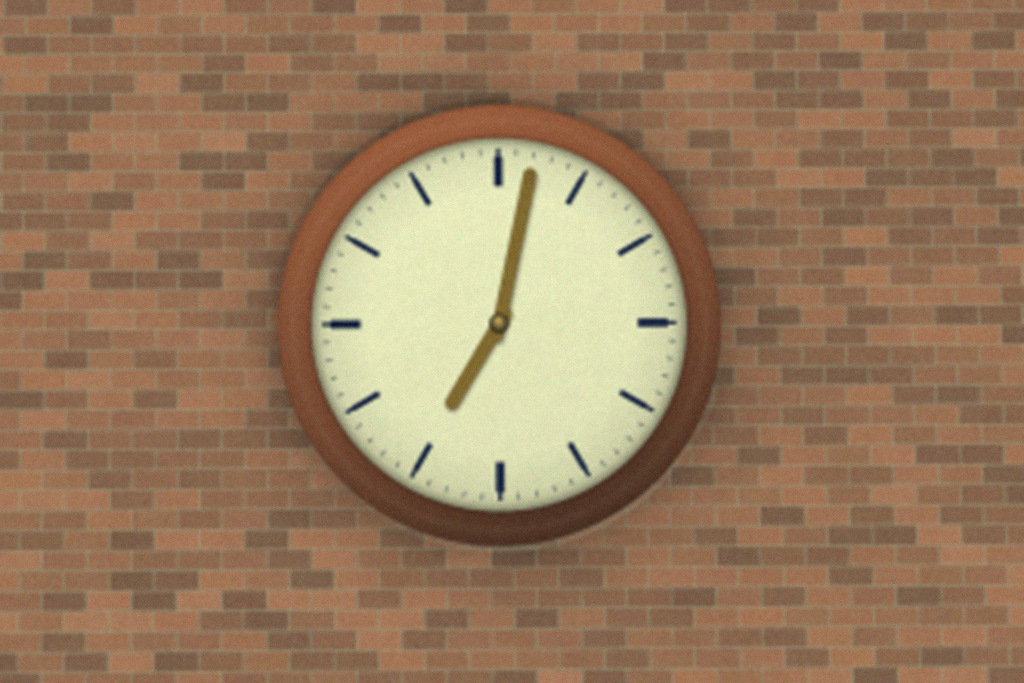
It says 7.02
